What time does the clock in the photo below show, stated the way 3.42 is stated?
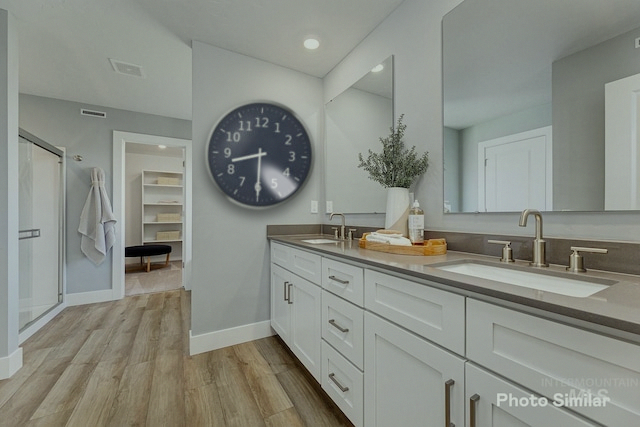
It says 8.30
